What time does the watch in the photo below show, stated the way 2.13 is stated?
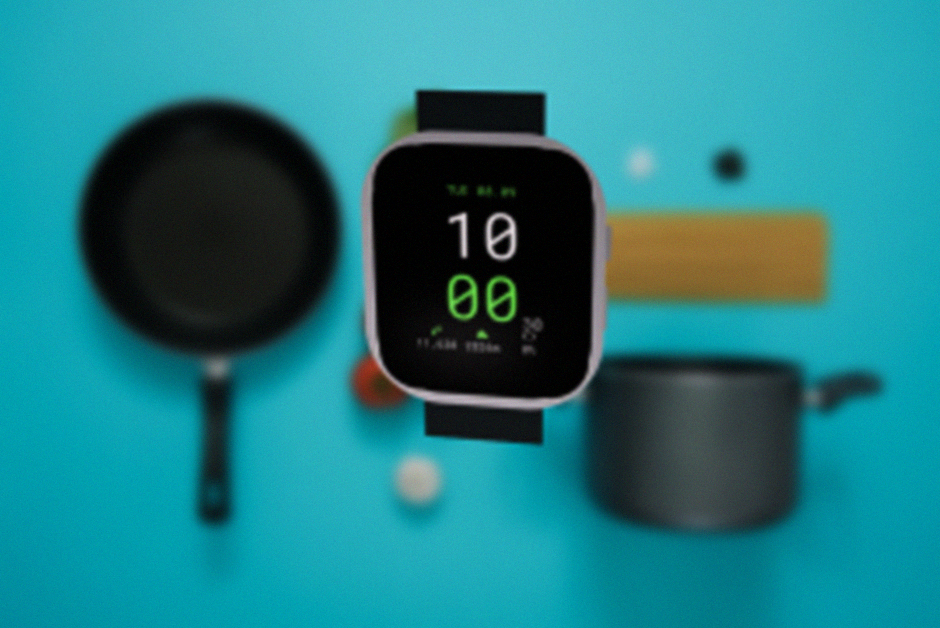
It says 10.00
